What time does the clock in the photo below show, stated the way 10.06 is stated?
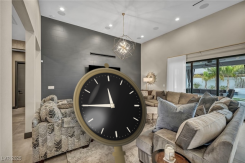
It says 11.45
